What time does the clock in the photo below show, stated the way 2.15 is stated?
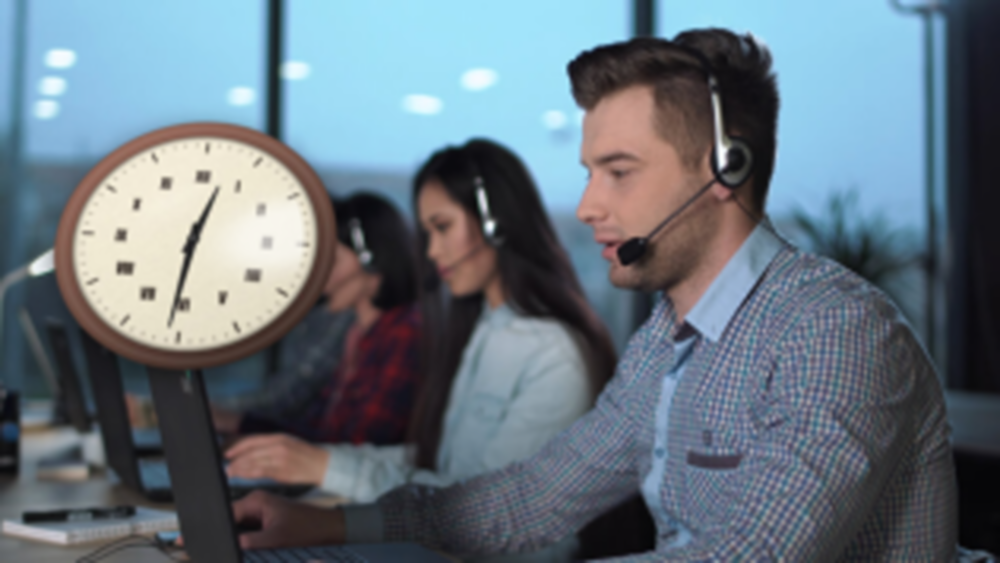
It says 12.31
